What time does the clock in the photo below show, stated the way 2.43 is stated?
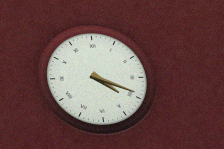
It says 4.19
